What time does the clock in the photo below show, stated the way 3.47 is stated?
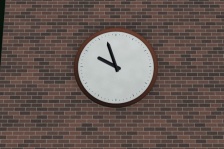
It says 9.57
